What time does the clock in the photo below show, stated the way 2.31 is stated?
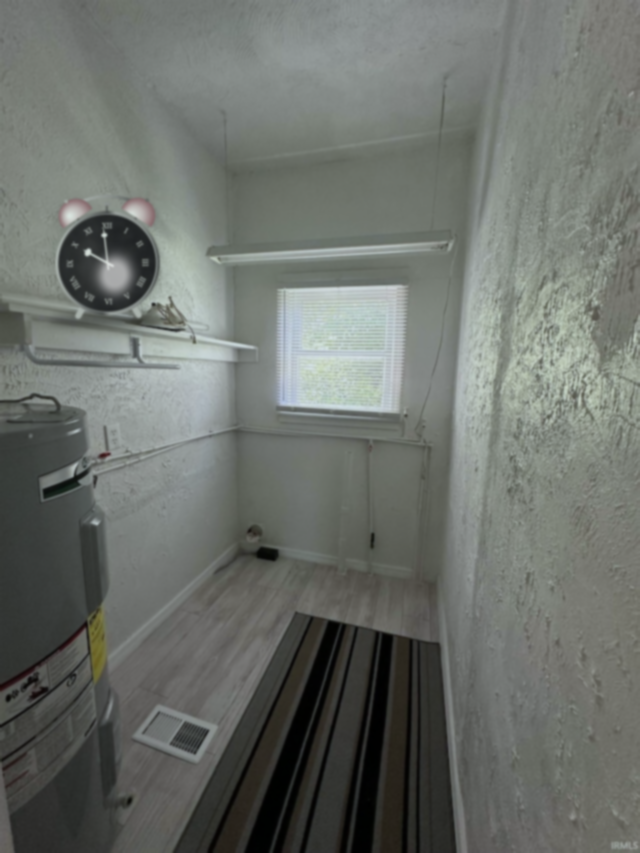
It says 9.59
